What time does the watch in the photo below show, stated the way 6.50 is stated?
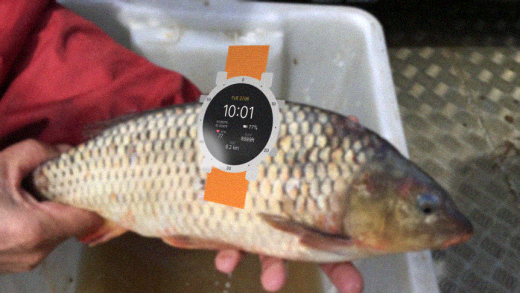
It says 10.01
